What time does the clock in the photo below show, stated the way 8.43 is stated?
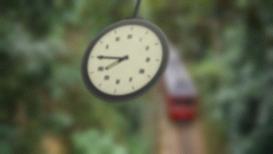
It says 7.45
